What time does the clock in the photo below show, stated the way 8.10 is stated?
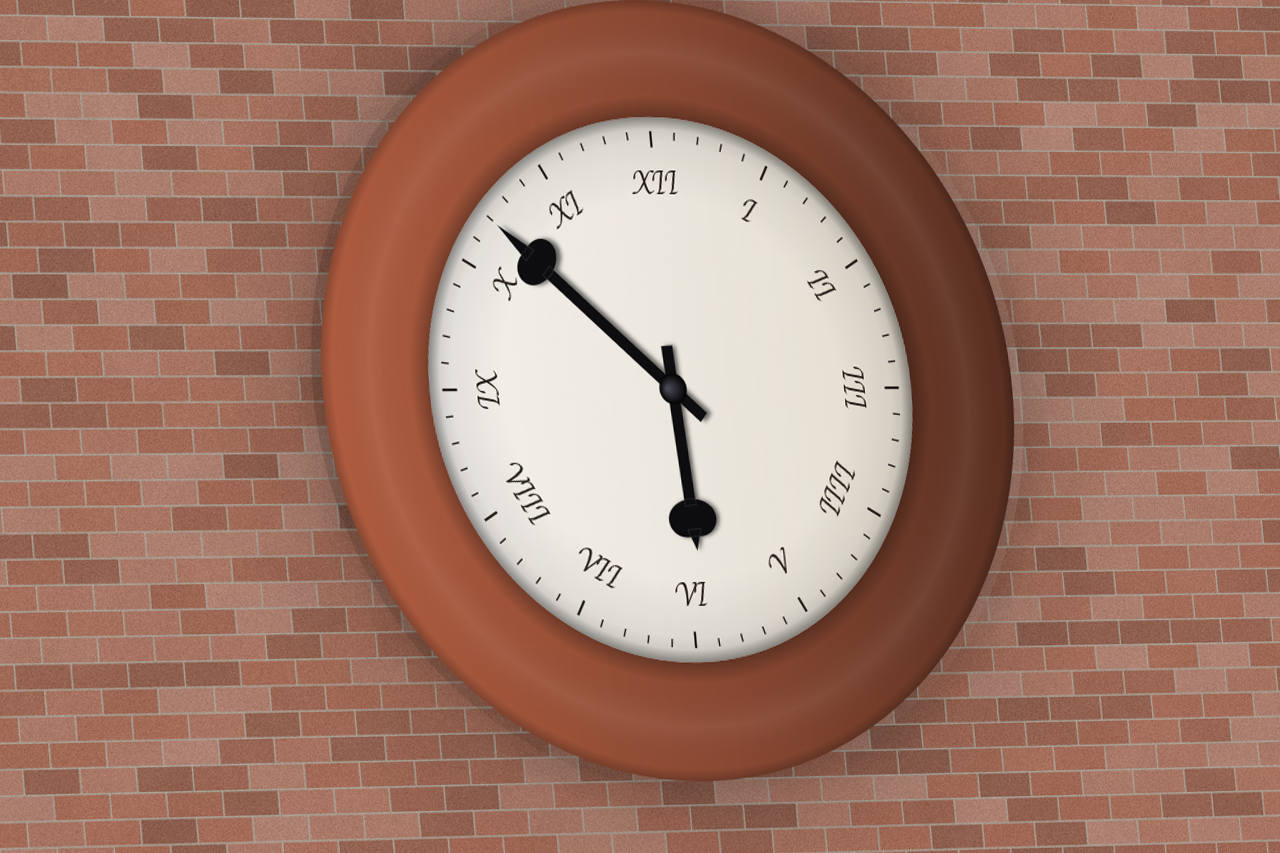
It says 5.52
